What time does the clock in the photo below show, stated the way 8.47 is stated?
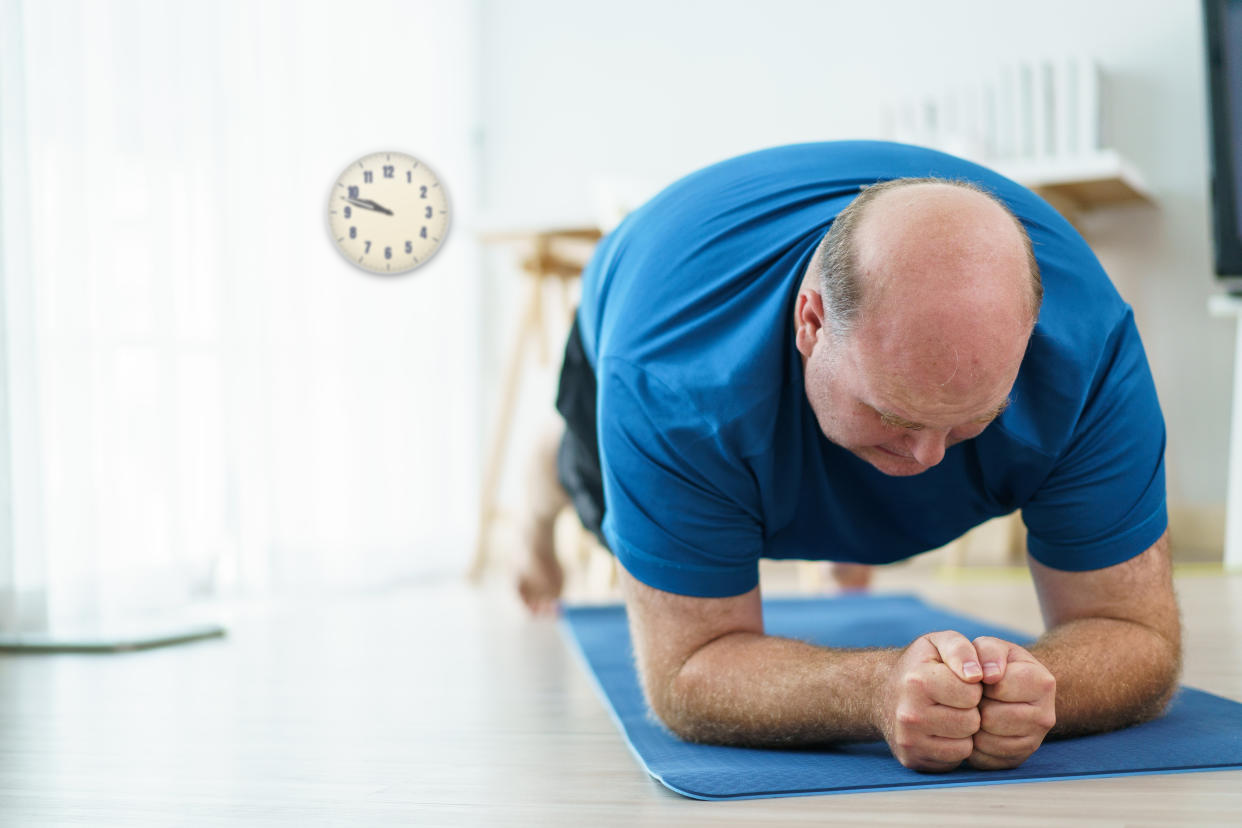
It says 9.48
